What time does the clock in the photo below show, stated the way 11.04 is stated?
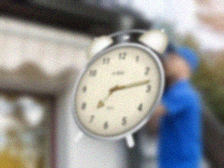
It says 7.13
